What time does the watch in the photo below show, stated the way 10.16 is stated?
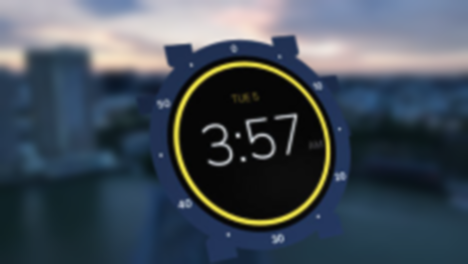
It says 3.57
